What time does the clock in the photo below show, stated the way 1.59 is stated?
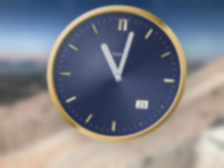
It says 11.02
